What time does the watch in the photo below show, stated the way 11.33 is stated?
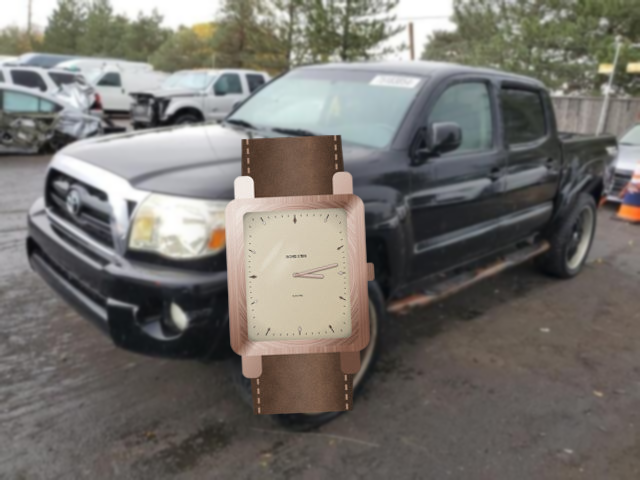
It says 3.13
